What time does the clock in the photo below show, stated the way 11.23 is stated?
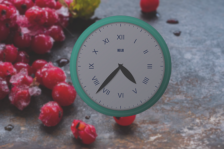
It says 4.37
